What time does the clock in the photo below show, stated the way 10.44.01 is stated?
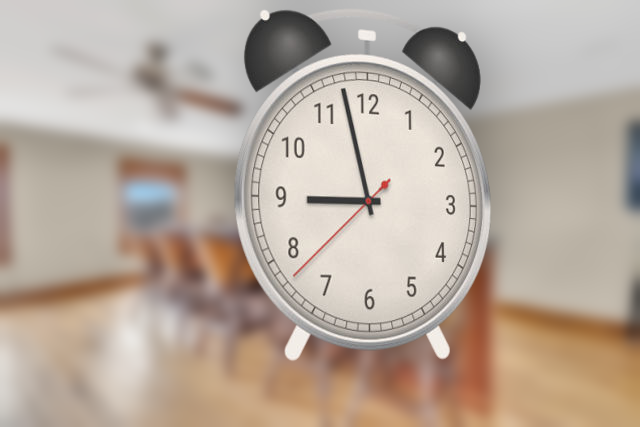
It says 8.57.38
